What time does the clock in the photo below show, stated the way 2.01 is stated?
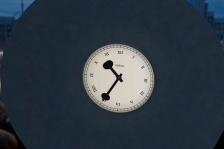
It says 10.35
